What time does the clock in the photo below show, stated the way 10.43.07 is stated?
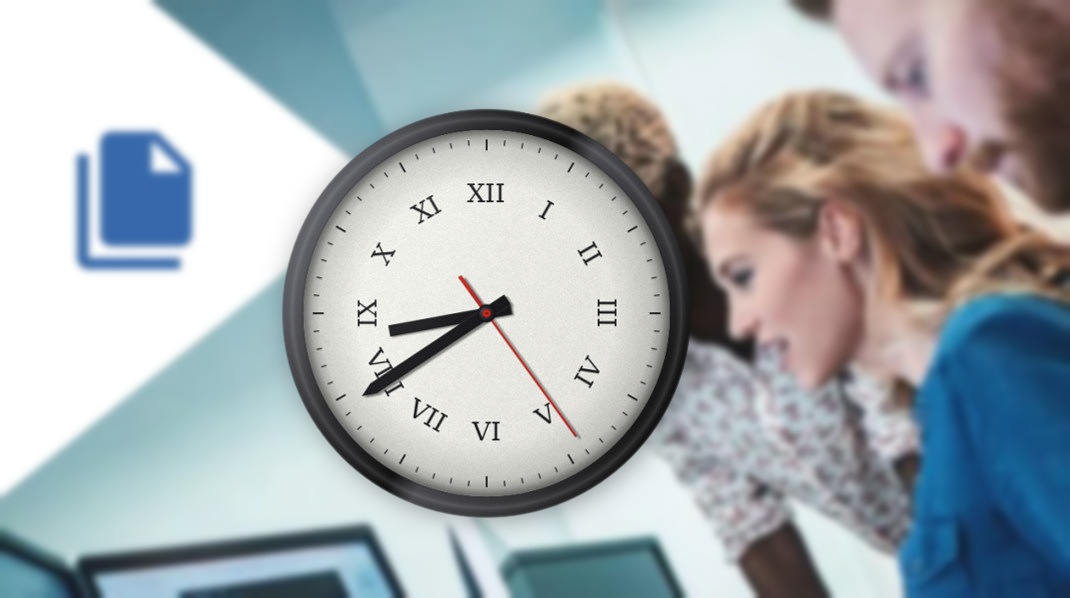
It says 8.39.24
